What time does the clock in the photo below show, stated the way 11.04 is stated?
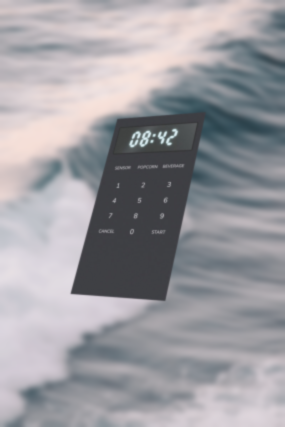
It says 8.42
